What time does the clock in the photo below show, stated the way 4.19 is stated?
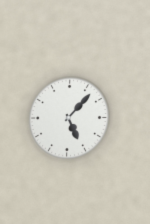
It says 5.07
